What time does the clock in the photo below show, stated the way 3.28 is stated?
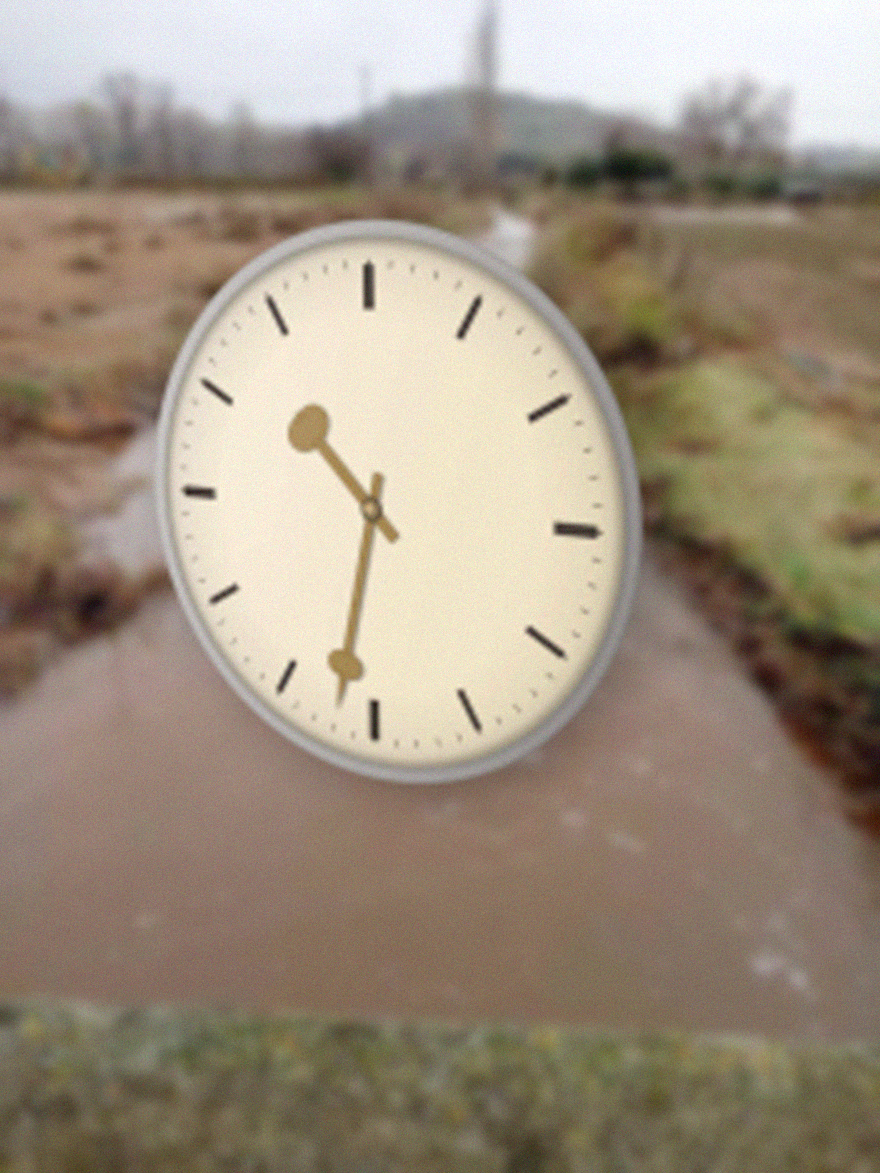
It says 10.32
